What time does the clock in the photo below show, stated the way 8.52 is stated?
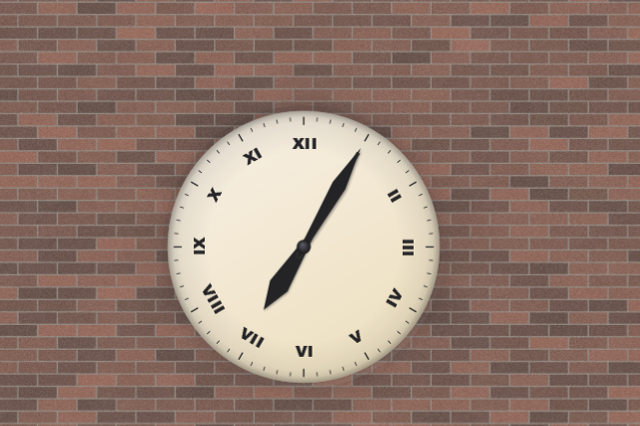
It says 7.05
